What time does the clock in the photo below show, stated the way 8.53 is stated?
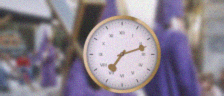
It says 7.12
